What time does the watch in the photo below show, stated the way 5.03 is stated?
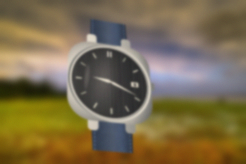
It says 9.19
